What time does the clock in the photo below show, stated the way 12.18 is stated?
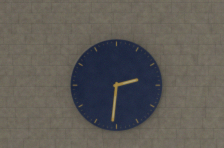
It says 2.31
